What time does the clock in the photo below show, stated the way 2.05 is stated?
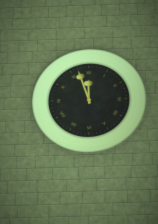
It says 11.57
